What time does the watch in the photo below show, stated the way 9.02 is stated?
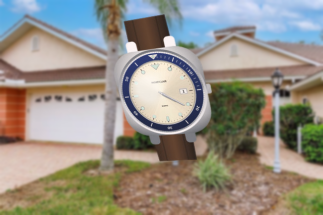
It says 4.21
